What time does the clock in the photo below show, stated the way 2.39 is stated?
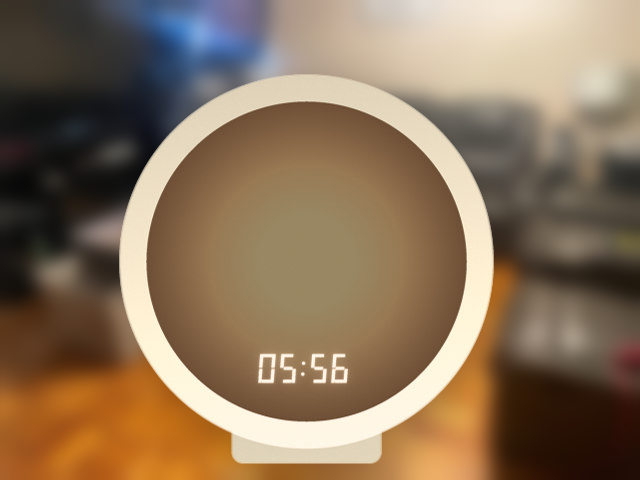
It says 5.56
